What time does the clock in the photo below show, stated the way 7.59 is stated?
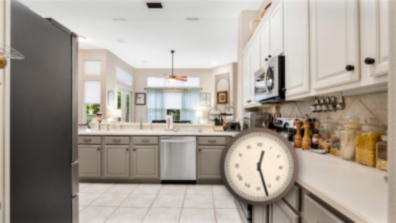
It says 12.27
